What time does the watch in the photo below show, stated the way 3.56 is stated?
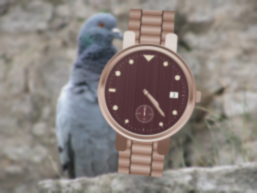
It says 4.23
